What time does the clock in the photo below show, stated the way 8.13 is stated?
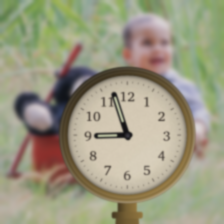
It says 8.57
